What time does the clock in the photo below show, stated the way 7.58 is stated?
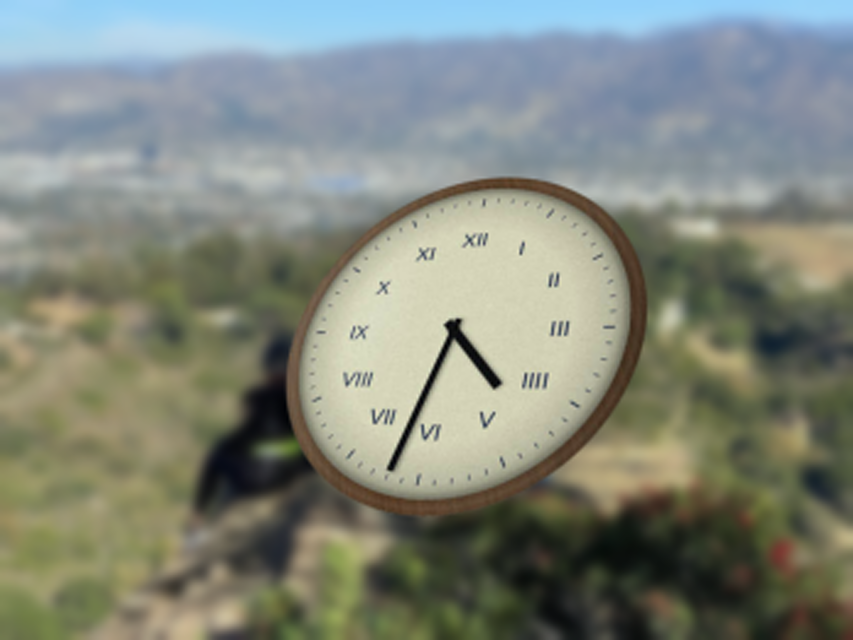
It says 4.32
